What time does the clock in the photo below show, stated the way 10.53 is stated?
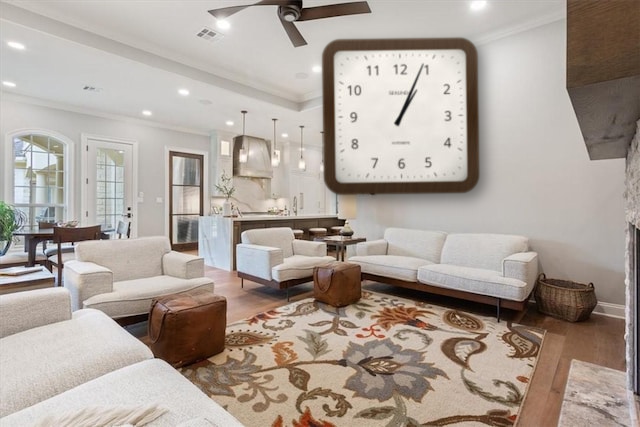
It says 1.04
